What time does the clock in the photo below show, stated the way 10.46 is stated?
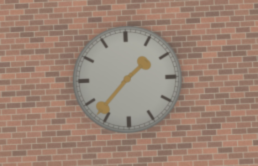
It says 1.37
